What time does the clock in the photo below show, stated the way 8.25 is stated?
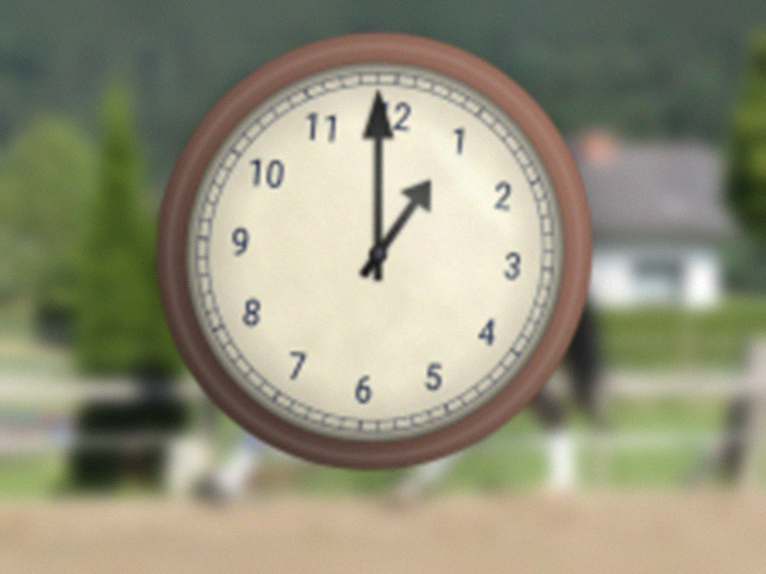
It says 12.59
